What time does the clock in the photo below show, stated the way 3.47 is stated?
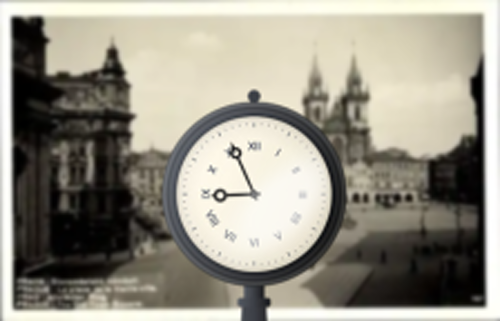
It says 8.56
